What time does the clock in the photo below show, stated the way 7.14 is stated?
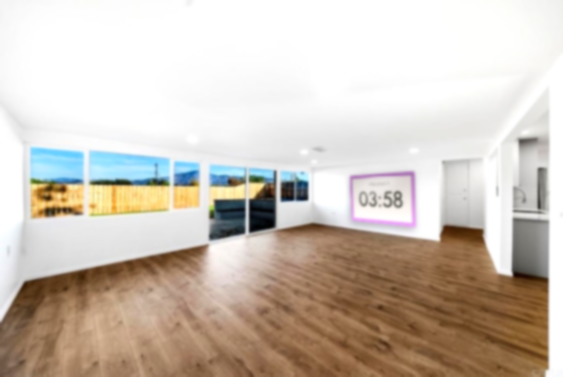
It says 3.58
